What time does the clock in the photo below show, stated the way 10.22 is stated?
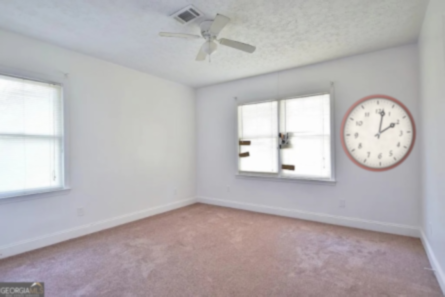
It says 2.02
